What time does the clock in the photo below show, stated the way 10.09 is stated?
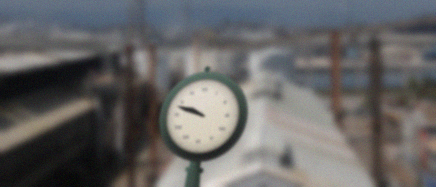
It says 9.48
